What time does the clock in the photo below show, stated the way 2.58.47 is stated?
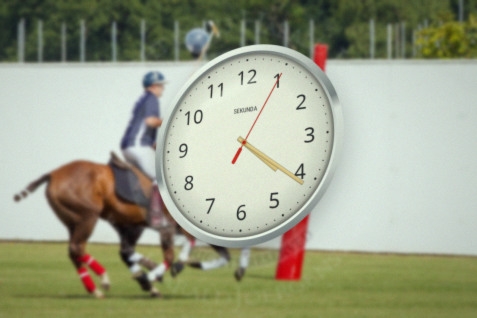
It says 4.21.05
